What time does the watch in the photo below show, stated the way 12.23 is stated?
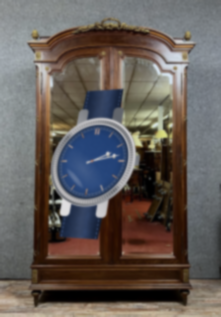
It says 2.13
